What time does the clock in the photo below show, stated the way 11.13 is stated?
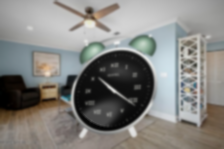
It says 10.21
